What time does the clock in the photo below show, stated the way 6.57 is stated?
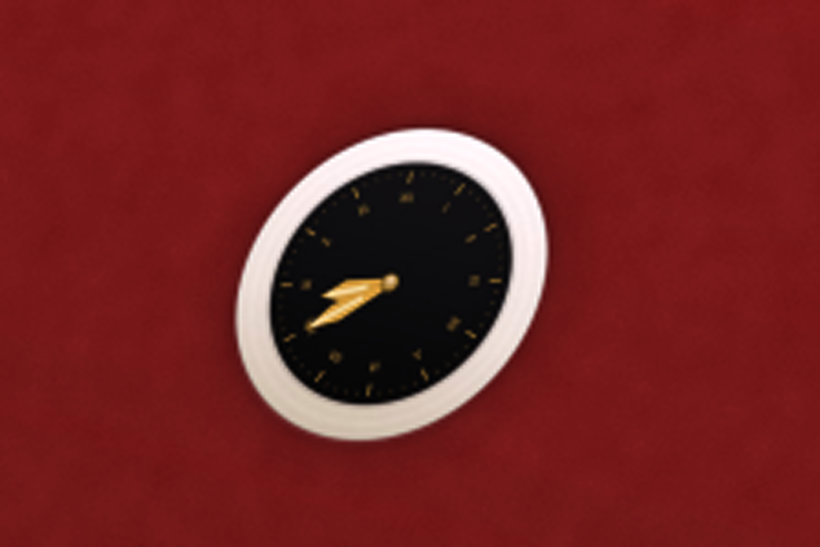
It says 8.40
